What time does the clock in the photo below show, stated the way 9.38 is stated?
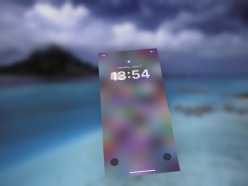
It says 13.54
